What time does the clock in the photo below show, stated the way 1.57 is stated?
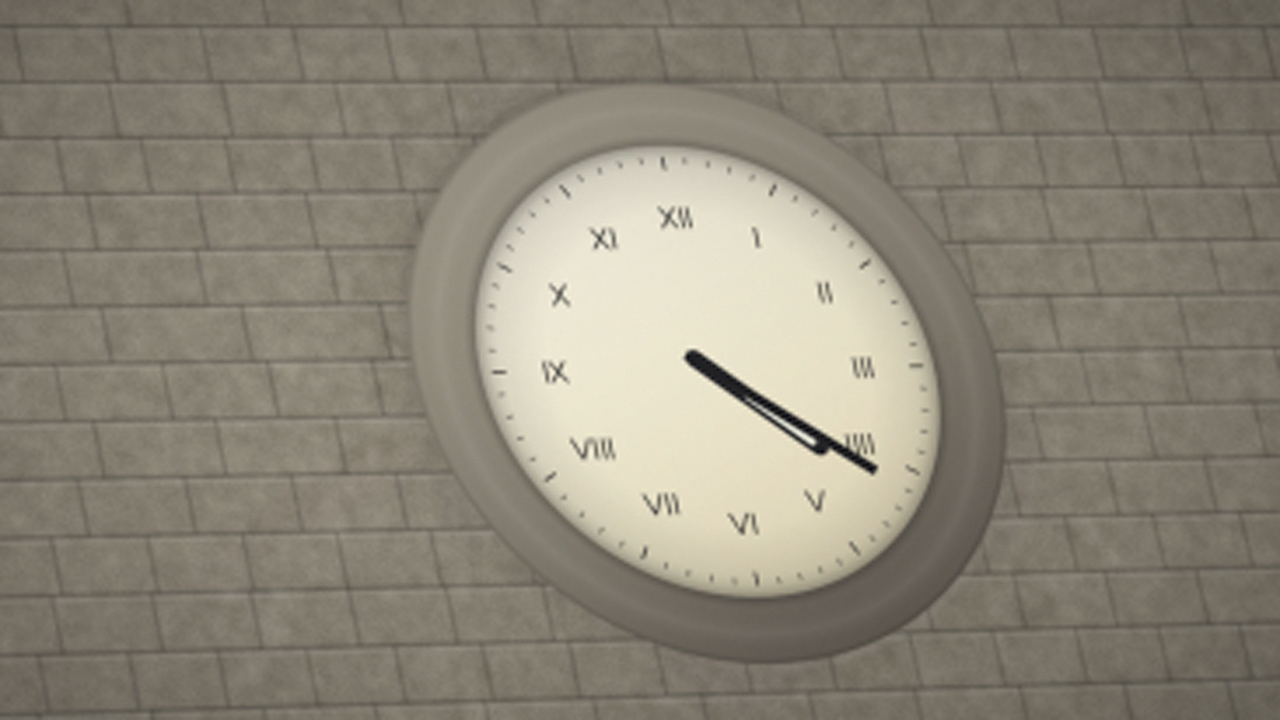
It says 4.21
